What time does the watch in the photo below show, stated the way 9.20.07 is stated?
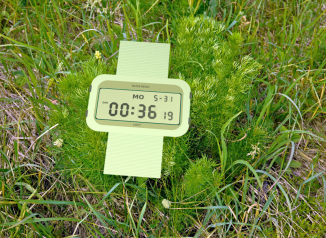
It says 0.36.19
